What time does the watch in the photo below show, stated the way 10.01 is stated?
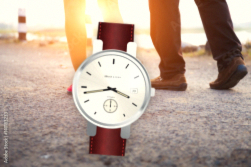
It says 3.43
